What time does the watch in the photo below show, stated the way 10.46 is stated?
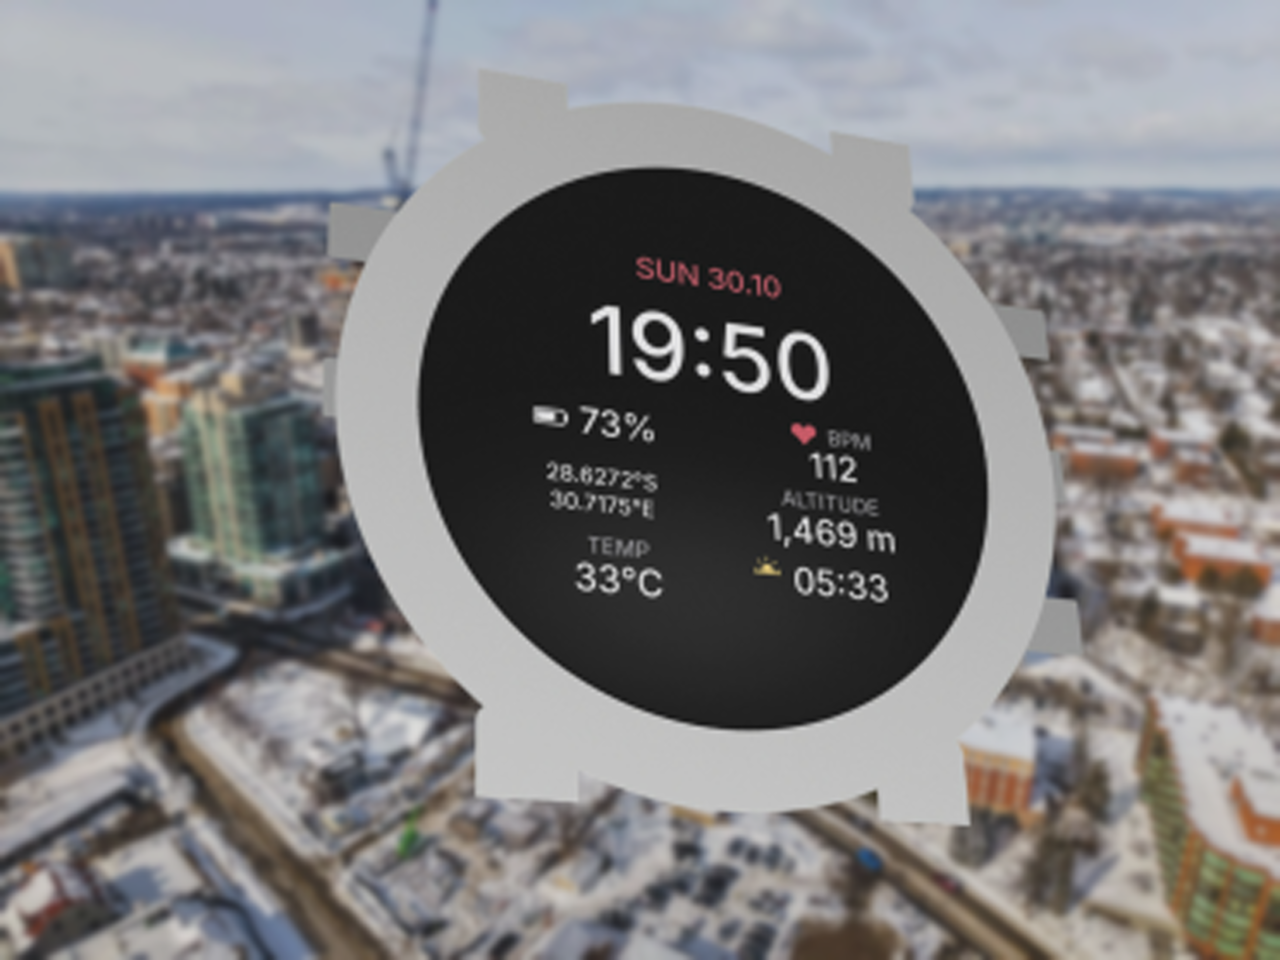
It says 19.50
